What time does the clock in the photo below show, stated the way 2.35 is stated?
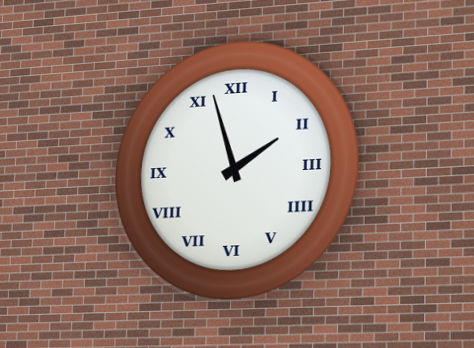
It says 1.57
